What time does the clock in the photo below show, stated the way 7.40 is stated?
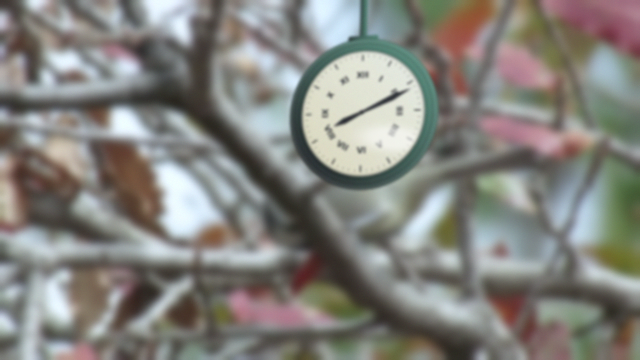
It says 8.11
